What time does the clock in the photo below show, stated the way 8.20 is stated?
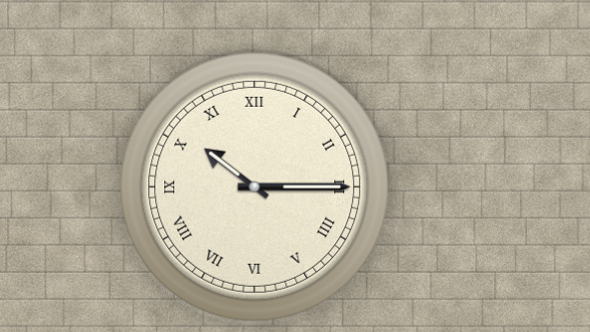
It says 10.15
